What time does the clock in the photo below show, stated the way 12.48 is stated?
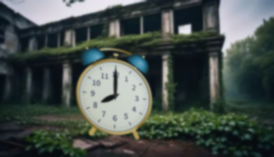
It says 8.00
